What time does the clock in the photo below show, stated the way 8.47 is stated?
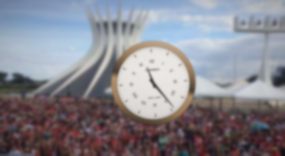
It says 11.24
